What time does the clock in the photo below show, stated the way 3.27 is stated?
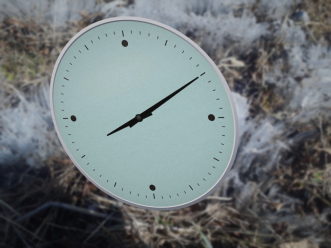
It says 8.10
